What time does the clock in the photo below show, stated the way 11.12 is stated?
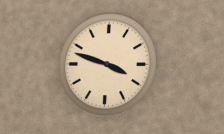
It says 3.48
